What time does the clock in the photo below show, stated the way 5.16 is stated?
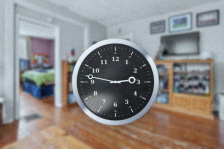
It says 2.47
